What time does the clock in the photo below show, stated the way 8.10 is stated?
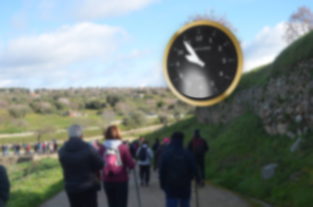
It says 9.54
